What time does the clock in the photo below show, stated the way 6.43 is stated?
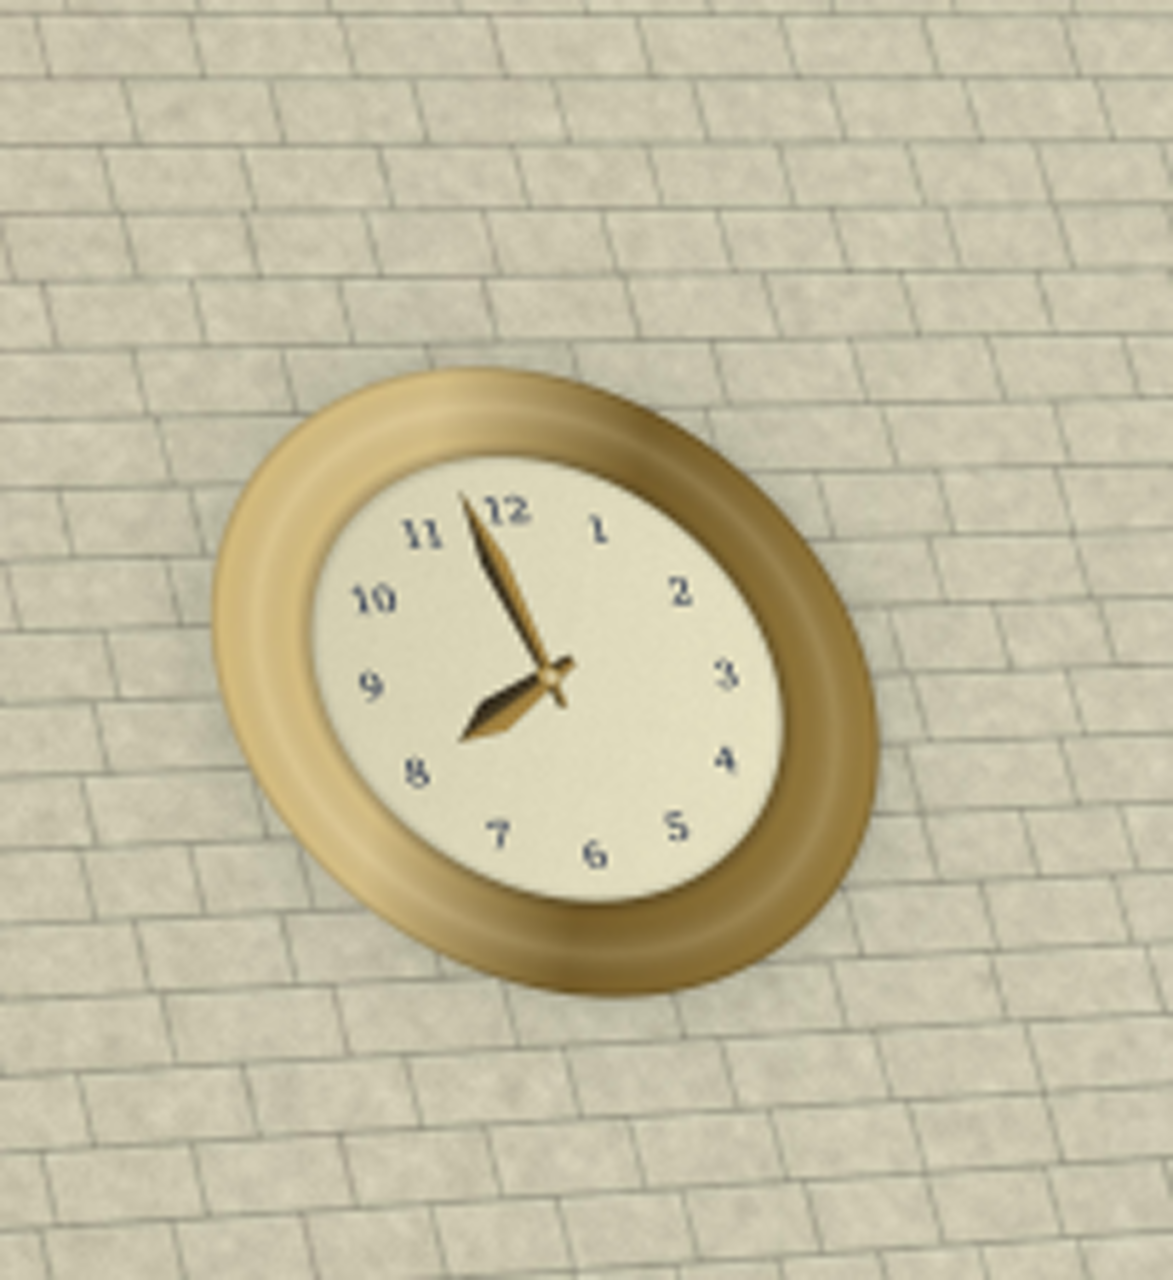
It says 7.58
